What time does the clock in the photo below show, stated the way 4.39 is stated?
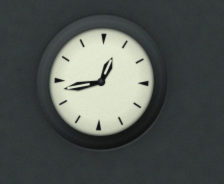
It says 12.43
